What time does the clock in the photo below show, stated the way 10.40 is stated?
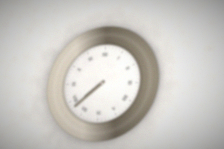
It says 7.38
